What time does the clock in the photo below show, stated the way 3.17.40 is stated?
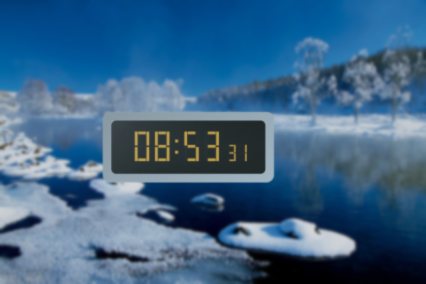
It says 8.53.31
